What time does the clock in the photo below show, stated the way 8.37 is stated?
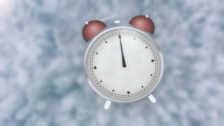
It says 12.00
